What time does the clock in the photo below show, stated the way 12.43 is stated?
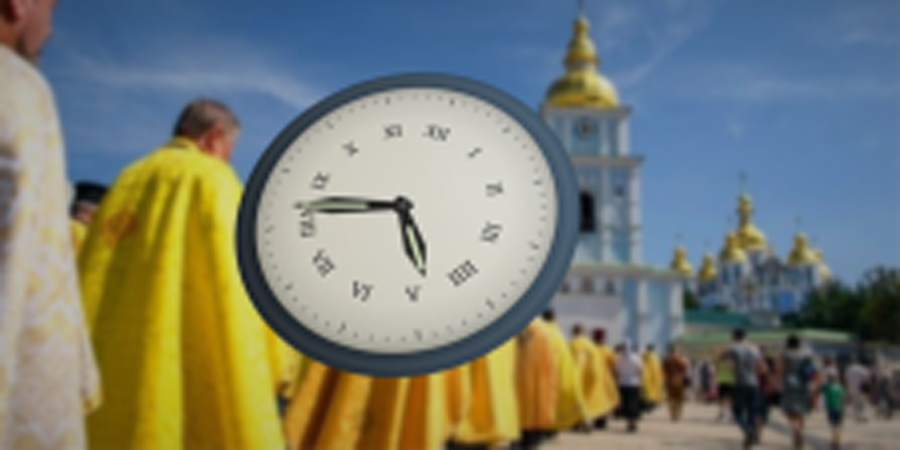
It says 4.42
